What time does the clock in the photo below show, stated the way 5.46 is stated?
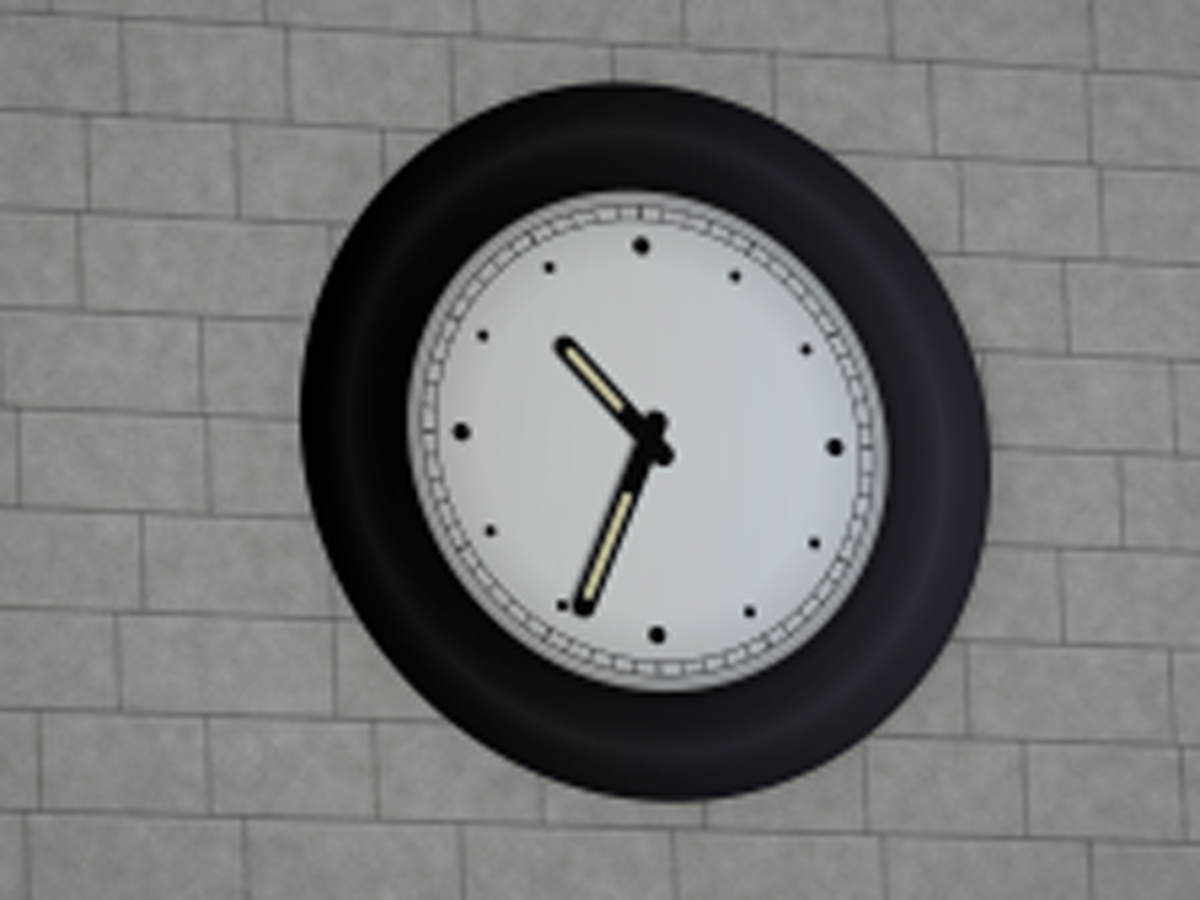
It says 10.34
